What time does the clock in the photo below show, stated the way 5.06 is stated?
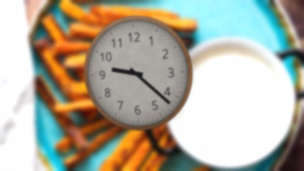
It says 9.22
